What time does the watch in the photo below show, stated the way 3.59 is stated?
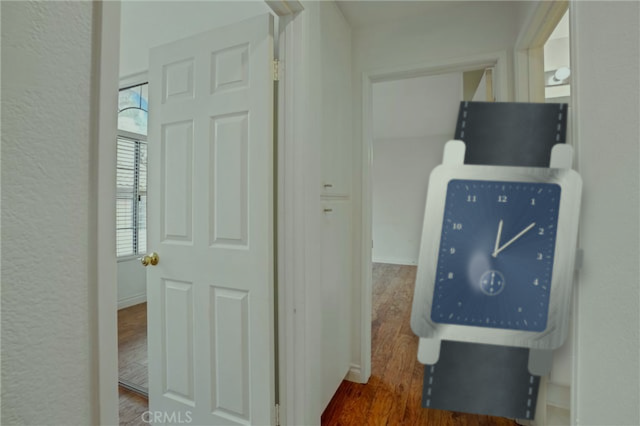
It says 12.08
